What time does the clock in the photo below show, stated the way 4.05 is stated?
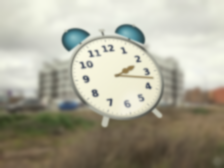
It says 2.17
